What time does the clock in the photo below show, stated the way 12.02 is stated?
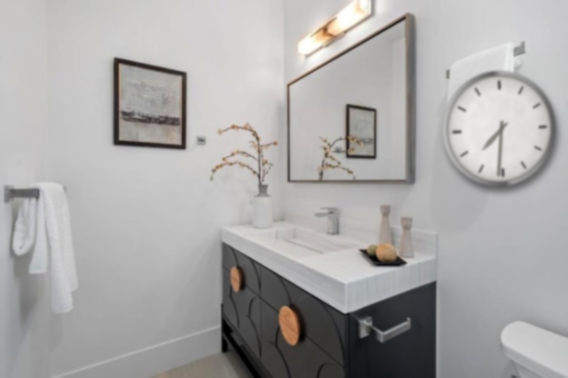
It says 7.31
